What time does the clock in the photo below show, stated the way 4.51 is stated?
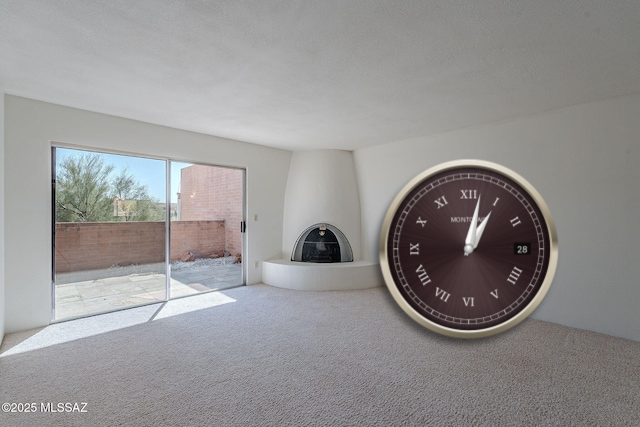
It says 1.02
